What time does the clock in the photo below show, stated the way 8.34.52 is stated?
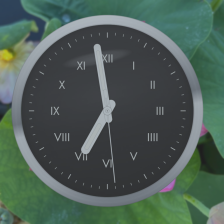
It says 6.58.29
